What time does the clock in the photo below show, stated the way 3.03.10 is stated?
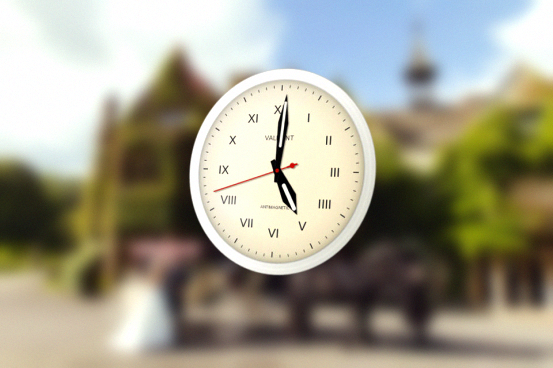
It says 5.00.42
